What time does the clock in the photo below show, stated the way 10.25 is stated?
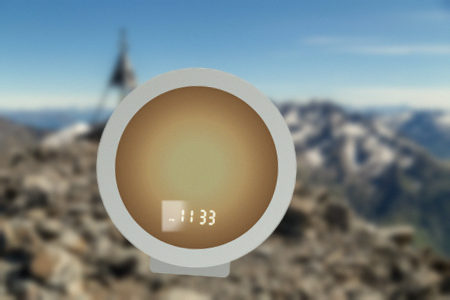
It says 11.33
